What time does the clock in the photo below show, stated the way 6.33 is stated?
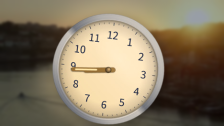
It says 8.44
